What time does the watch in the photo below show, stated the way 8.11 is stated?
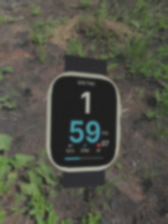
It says 1.59
